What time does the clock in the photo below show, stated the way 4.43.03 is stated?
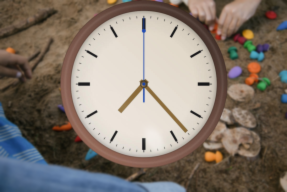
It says 7.23.00
